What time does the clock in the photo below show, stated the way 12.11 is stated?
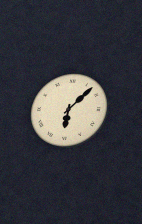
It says 6.07
